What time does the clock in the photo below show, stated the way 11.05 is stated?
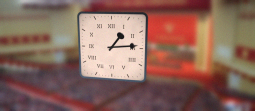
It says 1.14
